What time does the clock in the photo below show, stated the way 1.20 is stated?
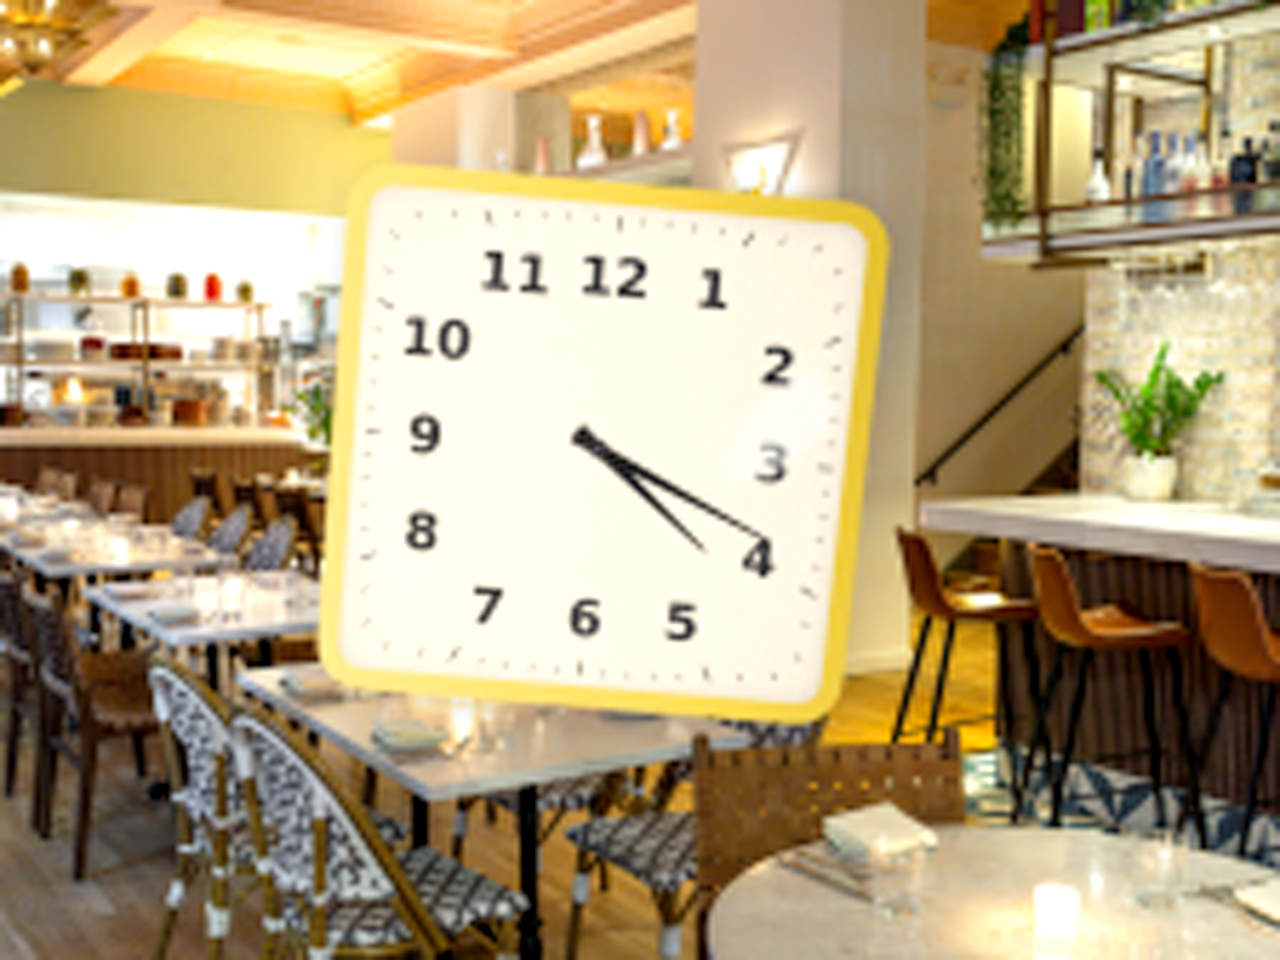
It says 4.19
